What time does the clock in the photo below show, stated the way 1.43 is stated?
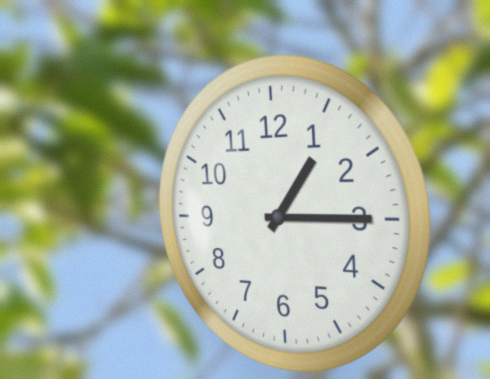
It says 1.15
